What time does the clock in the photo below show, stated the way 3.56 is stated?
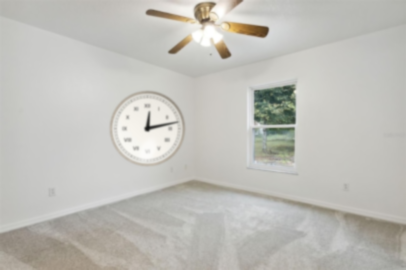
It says 12.13
